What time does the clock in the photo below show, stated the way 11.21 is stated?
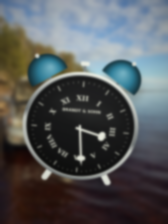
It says 3.29
